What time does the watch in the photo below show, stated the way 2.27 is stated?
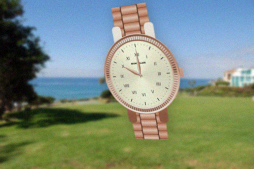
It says 10.00
